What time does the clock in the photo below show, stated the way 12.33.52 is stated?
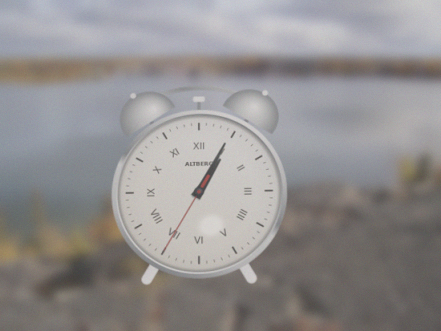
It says 1.04.35
